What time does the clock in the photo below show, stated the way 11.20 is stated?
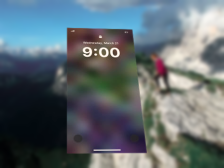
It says 9.00
